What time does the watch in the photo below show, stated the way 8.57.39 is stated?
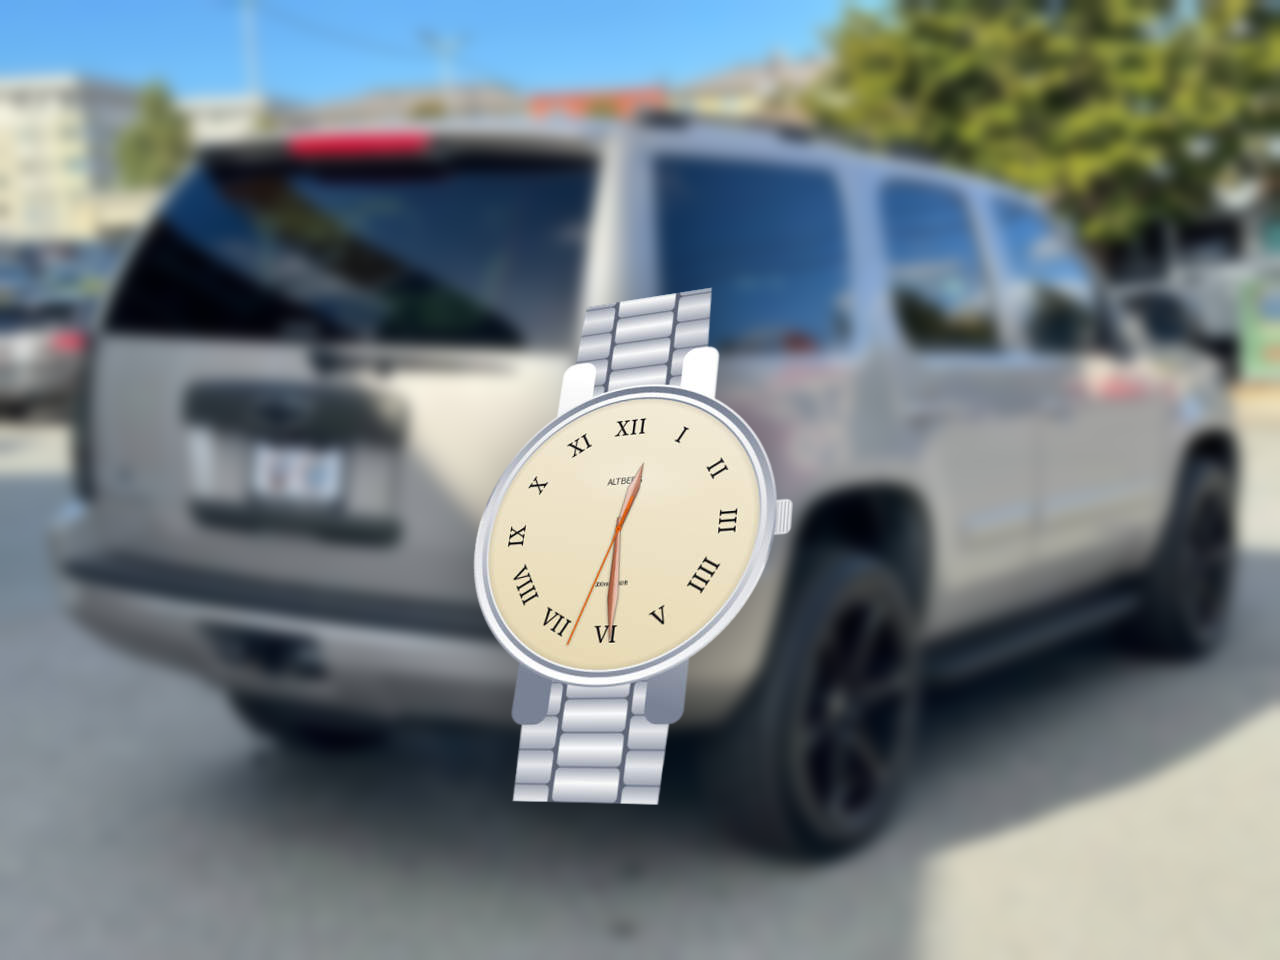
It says 12.29.33
